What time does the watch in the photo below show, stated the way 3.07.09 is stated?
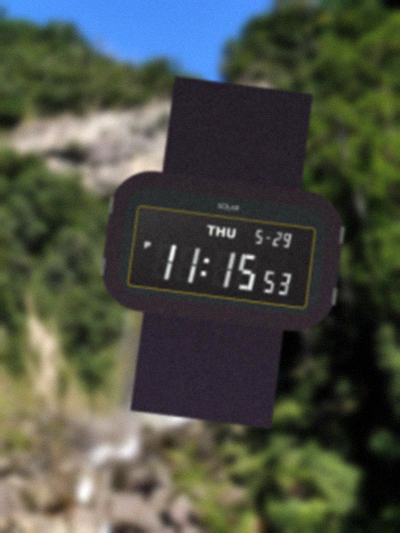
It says 11.15.53
